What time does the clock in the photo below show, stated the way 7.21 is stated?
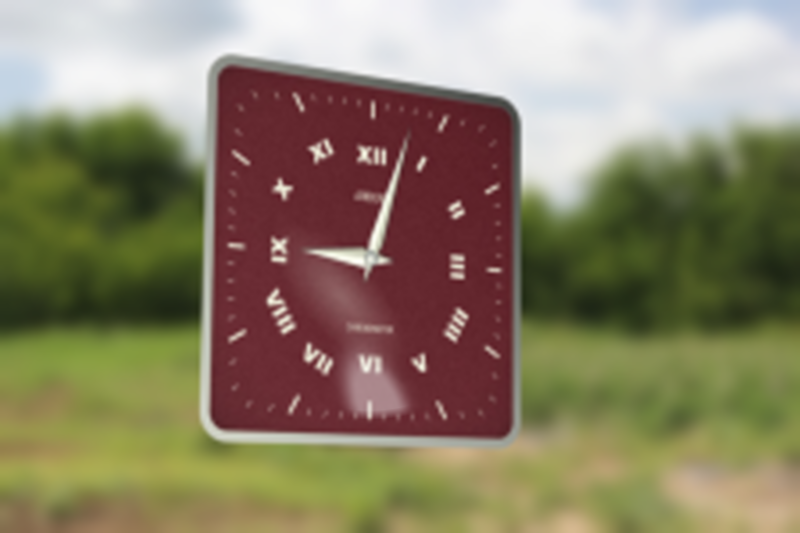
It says 9.03
